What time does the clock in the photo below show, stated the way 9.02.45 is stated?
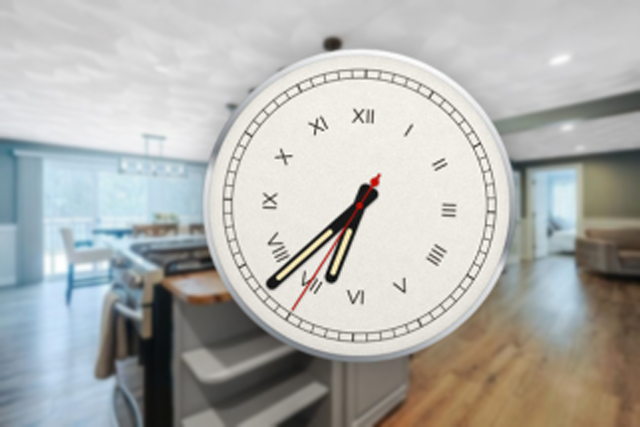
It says 6.37.35
